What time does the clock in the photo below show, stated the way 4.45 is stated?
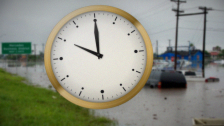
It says 10.00
